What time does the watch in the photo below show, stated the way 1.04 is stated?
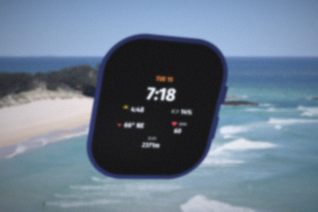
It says 7.18
